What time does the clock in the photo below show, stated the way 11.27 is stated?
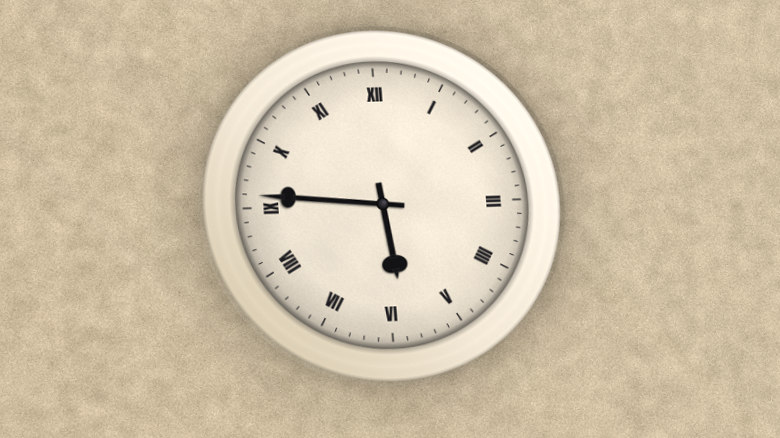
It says 5.46
